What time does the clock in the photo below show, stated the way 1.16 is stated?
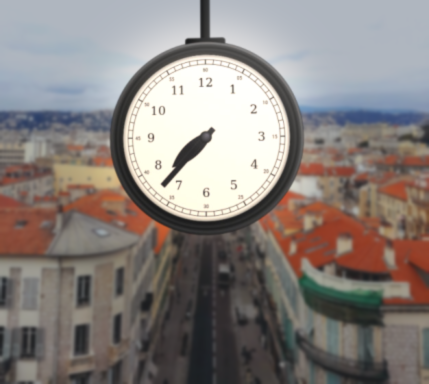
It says 7.37
